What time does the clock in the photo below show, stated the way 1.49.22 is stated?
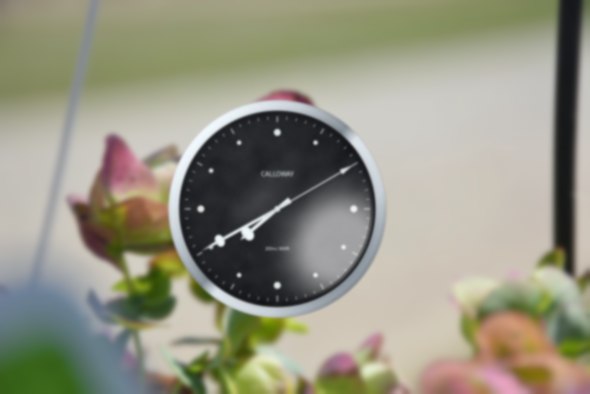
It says 7.40.10
